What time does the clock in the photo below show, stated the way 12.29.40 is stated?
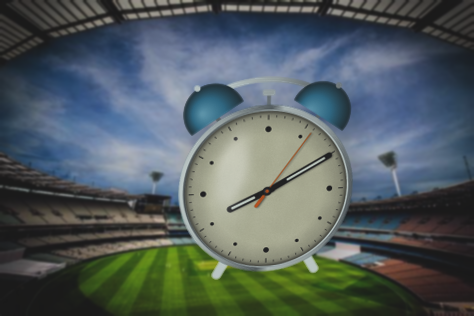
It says 8.10.06
